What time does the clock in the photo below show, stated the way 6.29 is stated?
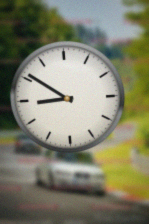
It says 8.51
